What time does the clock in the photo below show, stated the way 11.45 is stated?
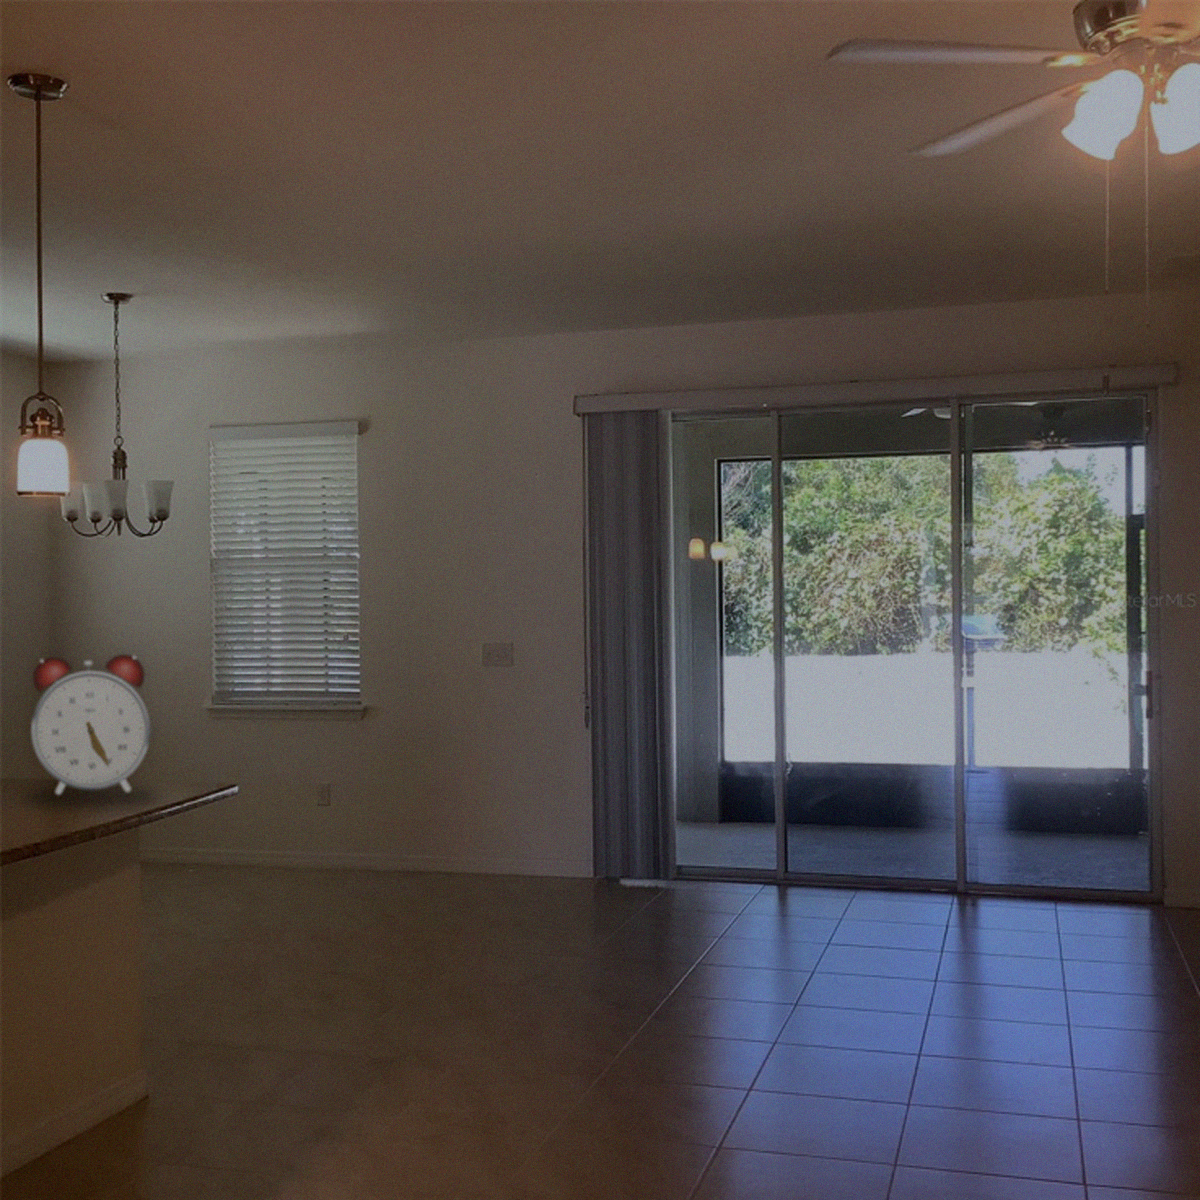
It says 5.26
